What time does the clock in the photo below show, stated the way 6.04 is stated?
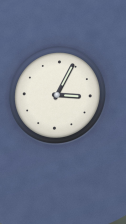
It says 3.04
